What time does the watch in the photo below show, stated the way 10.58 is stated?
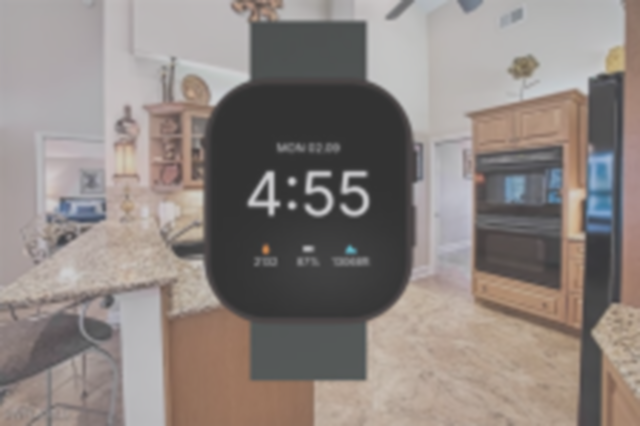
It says 4.55
